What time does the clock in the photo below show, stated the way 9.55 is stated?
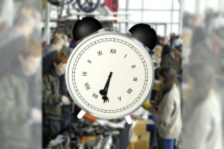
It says 6.31
